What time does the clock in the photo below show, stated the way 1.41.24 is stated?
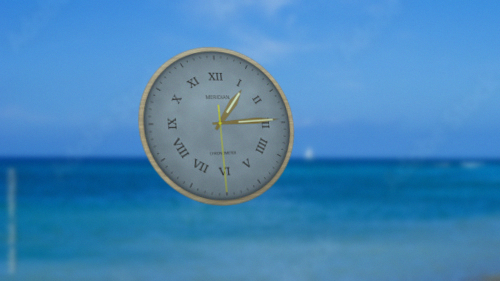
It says 1.14.30
